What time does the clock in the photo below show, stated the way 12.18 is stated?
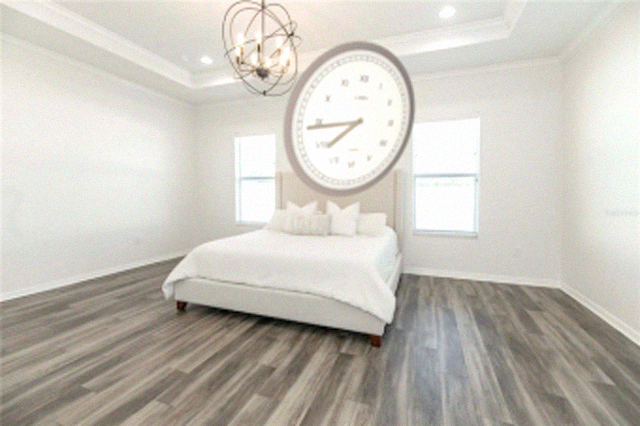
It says 7.44
